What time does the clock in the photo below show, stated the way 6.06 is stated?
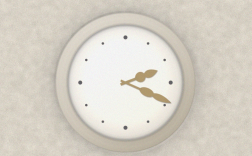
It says 2.19
